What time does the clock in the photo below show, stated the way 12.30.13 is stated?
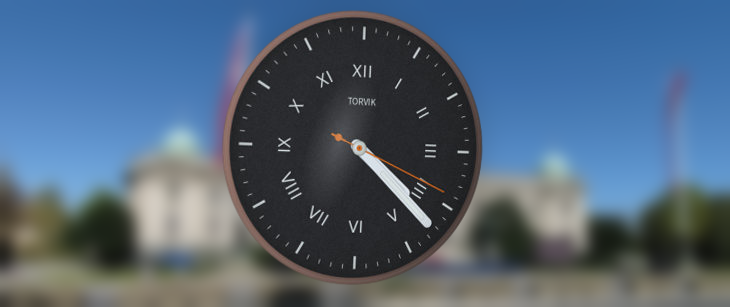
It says 4.22.19
